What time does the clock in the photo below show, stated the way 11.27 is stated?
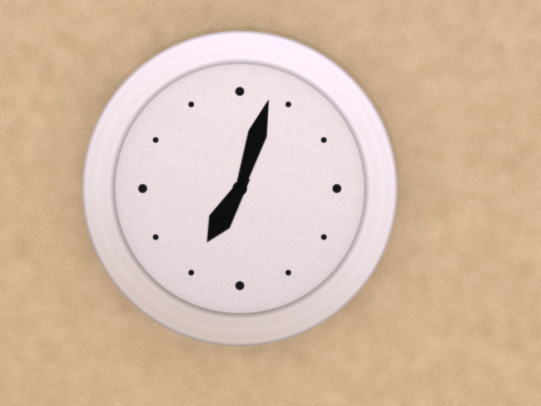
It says 7.03
